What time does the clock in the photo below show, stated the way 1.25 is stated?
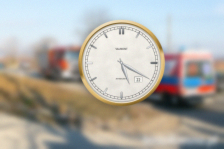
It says 5.20
